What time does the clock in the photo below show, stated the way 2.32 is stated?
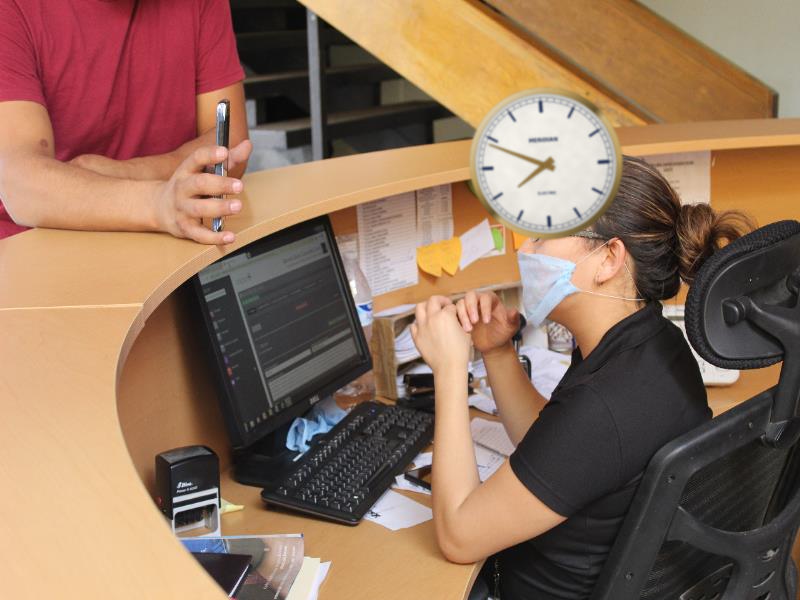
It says 7.49
